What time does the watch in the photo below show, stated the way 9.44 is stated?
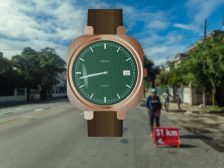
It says 8.43
